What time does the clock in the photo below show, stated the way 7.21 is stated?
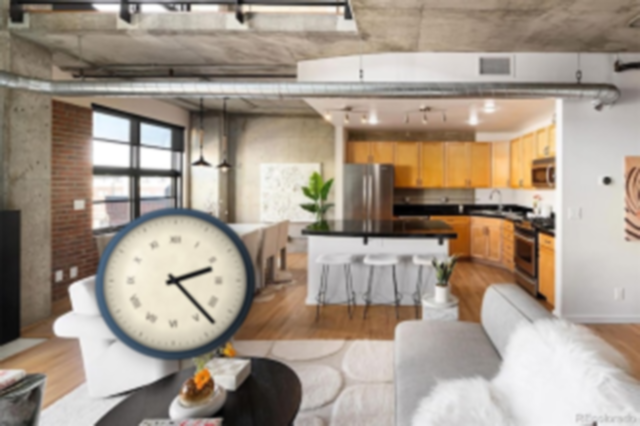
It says 2.23
